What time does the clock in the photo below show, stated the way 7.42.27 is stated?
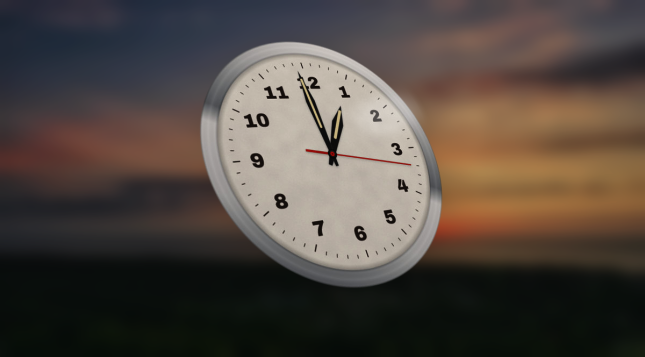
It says 12.59.17
